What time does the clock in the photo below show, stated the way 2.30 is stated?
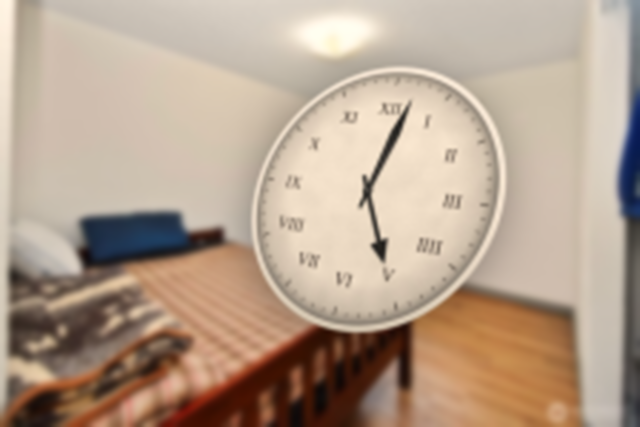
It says 5.02
